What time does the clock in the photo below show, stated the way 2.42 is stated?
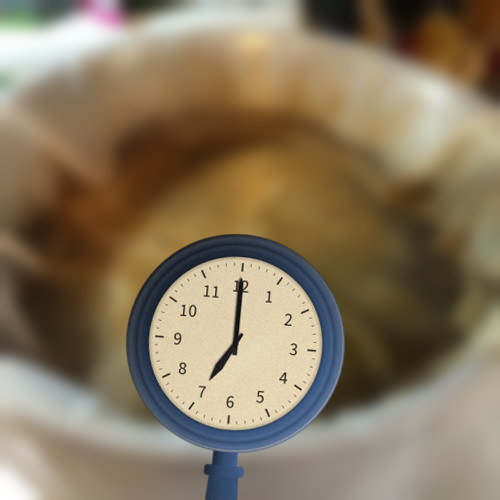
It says 7.00
